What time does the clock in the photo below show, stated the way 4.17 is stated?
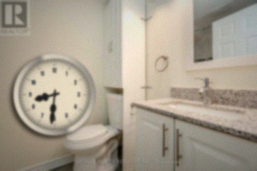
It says 8.31
